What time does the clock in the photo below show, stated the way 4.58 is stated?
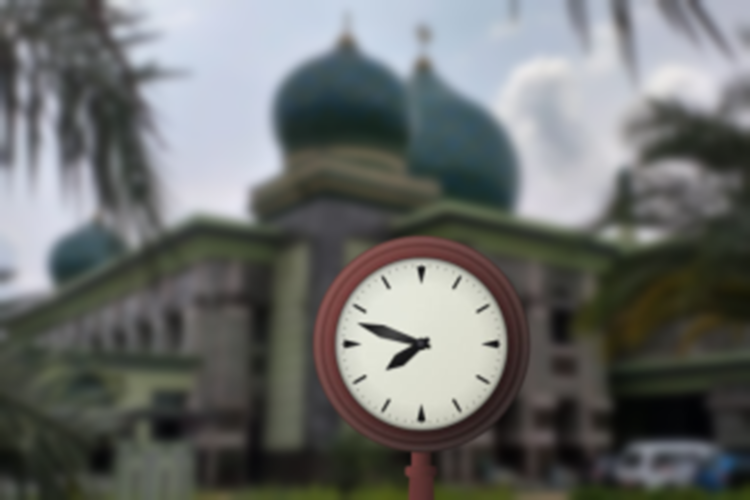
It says 7.48
